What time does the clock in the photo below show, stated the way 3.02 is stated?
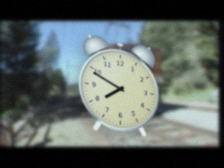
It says 7.49
